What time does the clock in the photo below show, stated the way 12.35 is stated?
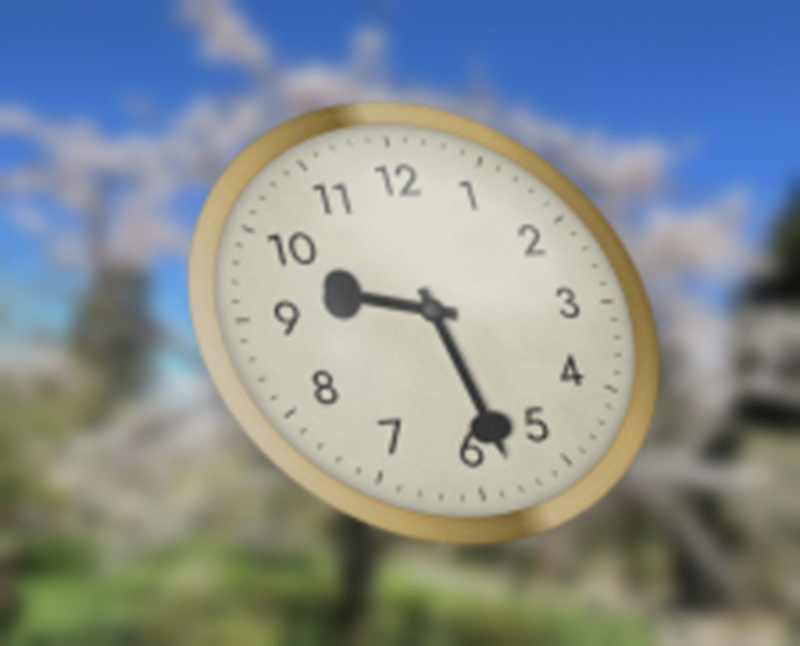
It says 9.28
